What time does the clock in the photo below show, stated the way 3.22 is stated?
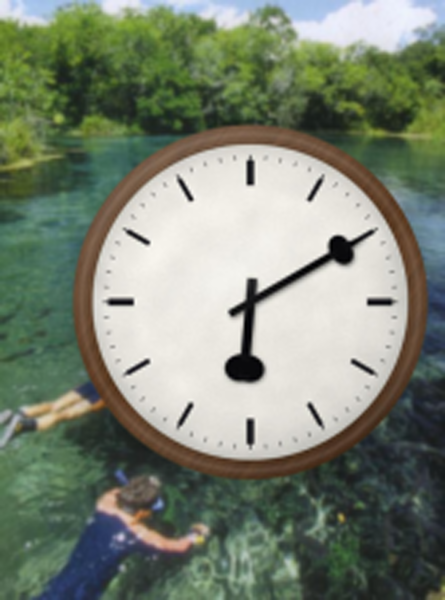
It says 6.10
